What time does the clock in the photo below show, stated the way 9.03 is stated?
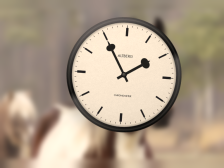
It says 1.55
